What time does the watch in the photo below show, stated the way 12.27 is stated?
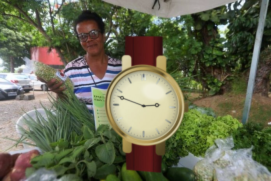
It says 2.48
